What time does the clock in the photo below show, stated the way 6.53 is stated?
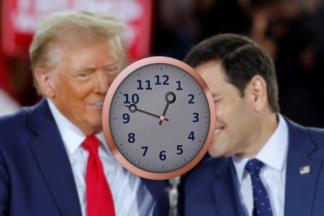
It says 12.48
